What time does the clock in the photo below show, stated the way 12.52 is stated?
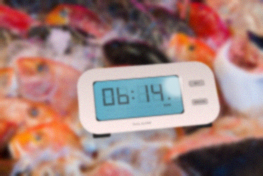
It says 6.14
